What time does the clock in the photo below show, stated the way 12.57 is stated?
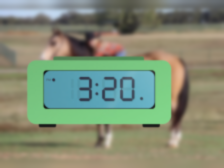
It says 3.20
